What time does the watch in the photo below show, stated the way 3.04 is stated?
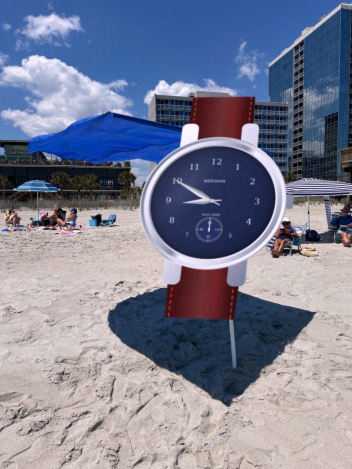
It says 8.50
